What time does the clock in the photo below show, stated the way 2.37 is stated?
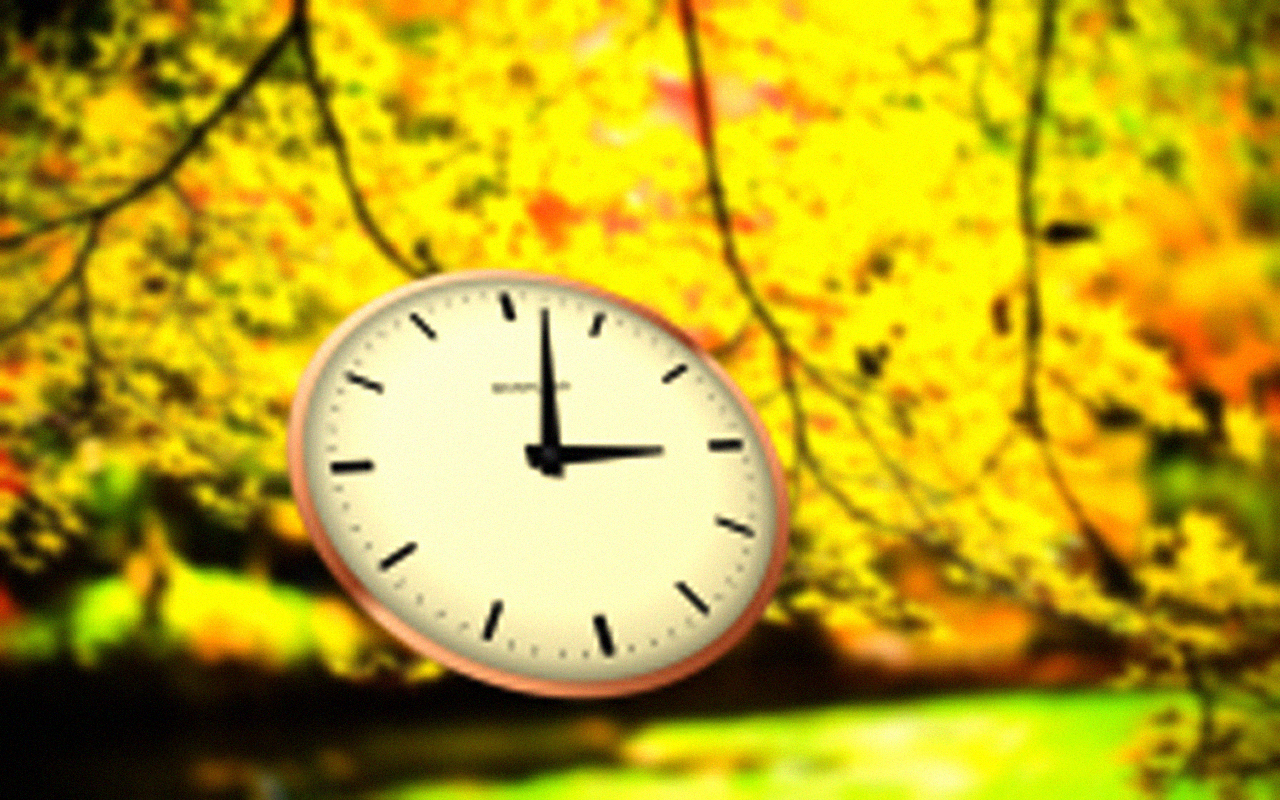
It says 3.02
